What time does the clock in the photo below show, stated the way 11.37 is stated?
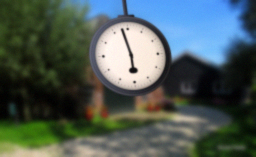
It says 5.58
